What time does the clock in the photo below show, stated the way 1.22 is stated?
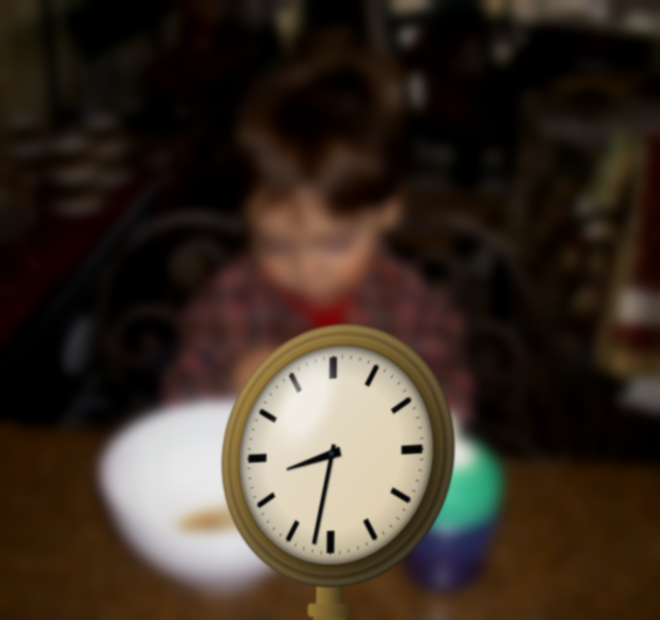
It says 8.32
